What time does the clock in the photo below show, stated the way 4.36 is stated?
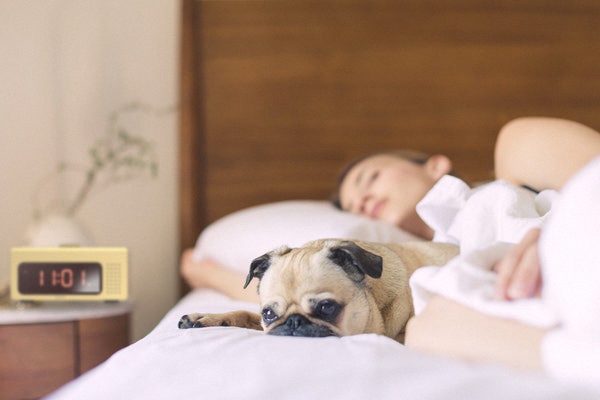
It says 11.01
